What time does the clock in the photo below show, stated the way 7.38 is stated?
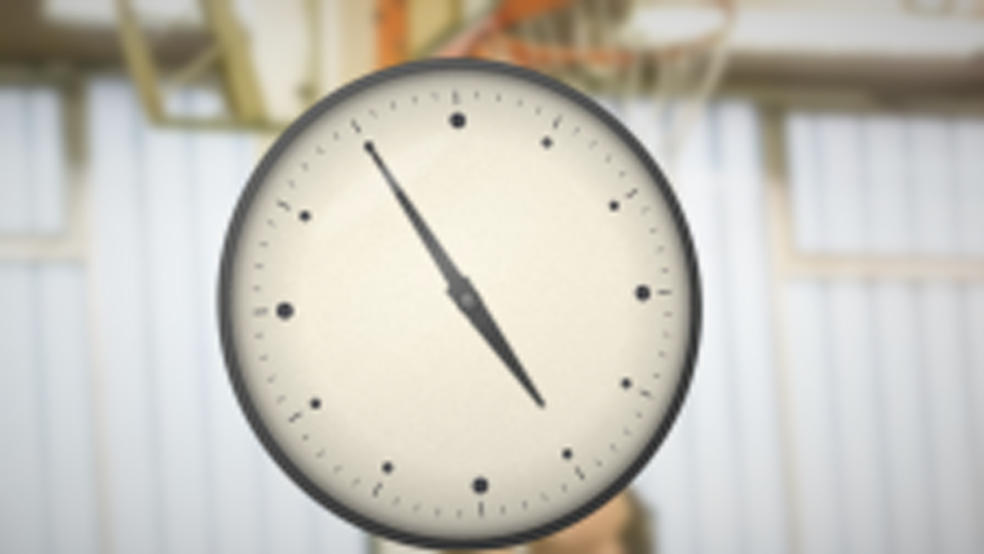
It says 4.55
